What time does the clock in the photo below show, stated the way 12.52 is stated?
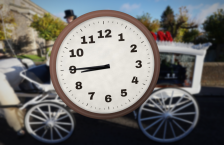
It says 8.45
